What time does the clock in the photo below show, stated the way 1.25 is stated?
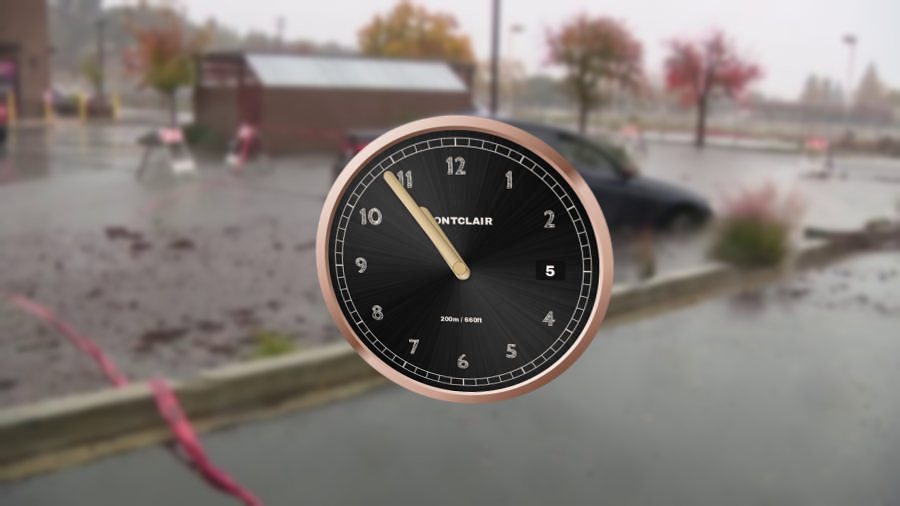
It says 10.54
